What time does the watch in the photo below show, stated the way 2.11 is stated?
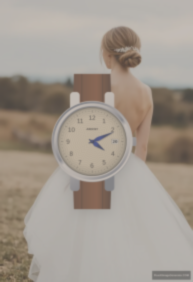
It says 4.11
